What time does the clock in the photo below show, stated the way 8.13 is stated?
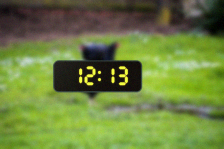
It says 12.13
